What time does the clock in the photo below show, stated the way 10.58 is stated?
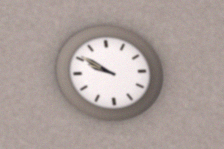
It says 9.51
